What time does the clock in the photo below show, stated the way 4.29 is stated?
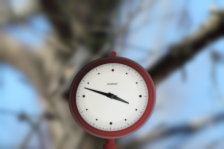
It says 3.48
